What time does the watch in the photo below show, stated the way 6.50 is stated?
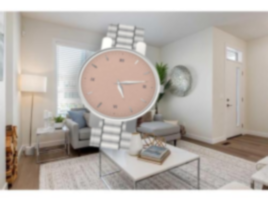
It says 5.13
